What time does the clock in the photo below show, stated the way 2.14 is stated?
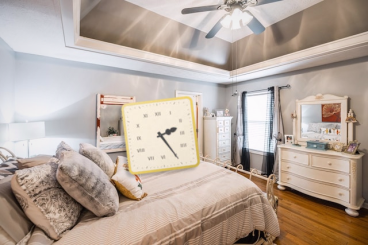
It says 2.25
